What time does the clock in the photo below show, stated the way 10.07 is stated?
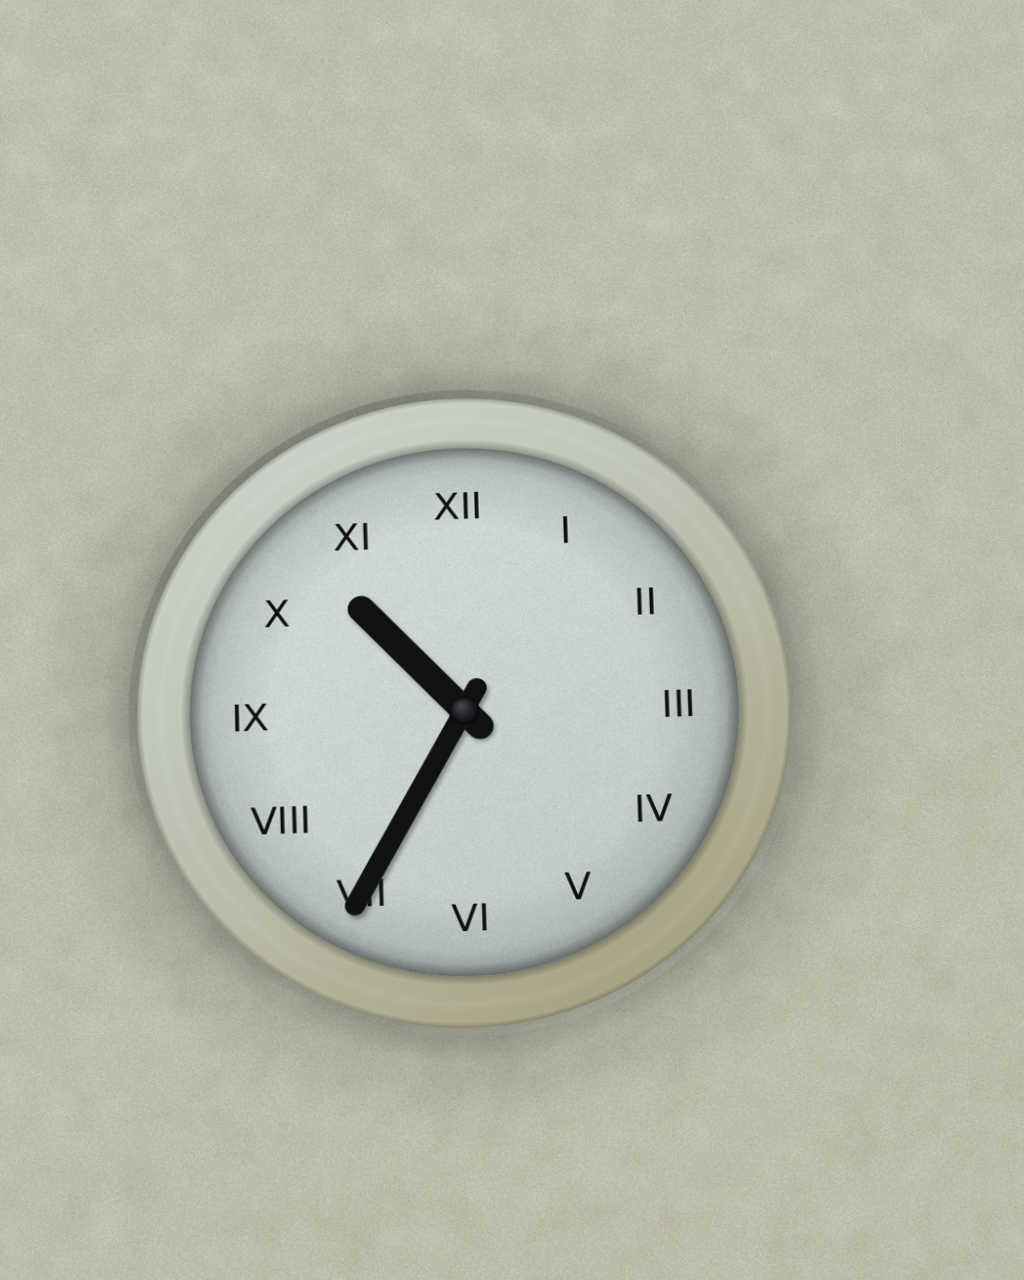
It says 10.35
